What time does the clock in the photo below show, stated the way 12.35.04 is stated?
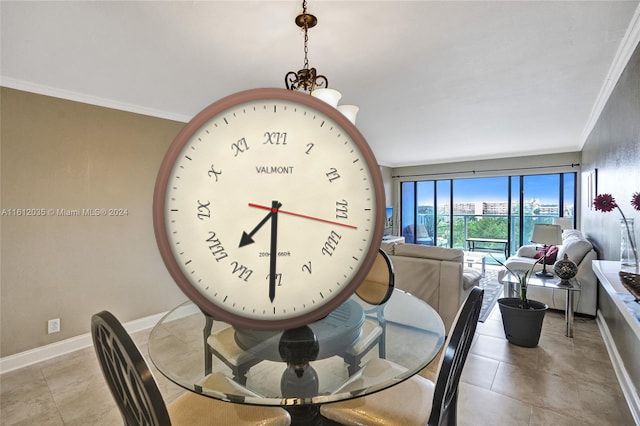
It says 7.30.17
